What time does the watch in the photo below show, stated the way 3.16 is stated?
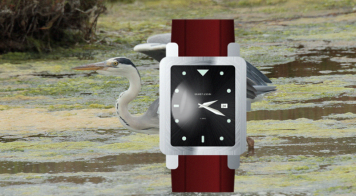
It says 2.19
